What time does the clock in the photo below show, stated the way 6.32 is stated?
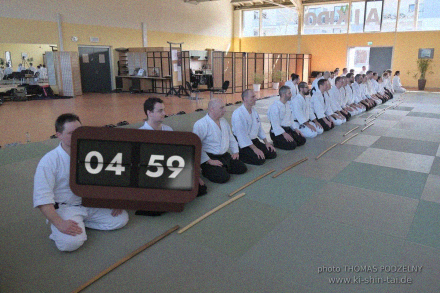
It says 4.59
